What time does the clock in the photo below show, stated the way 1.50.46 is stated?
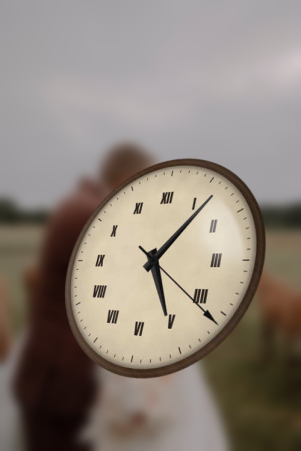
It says 5.06.21
